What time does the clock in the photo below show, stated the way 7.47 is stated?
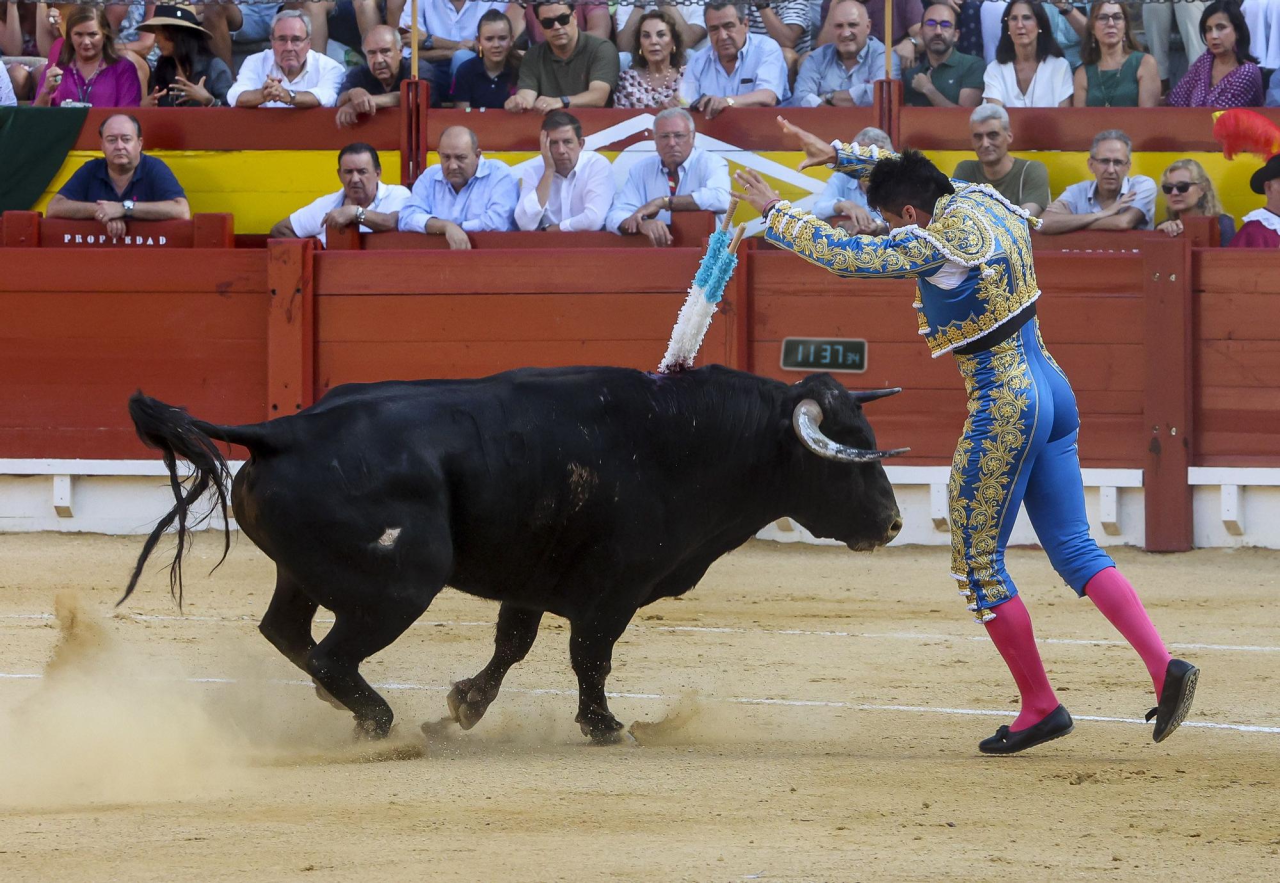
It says 11.37
